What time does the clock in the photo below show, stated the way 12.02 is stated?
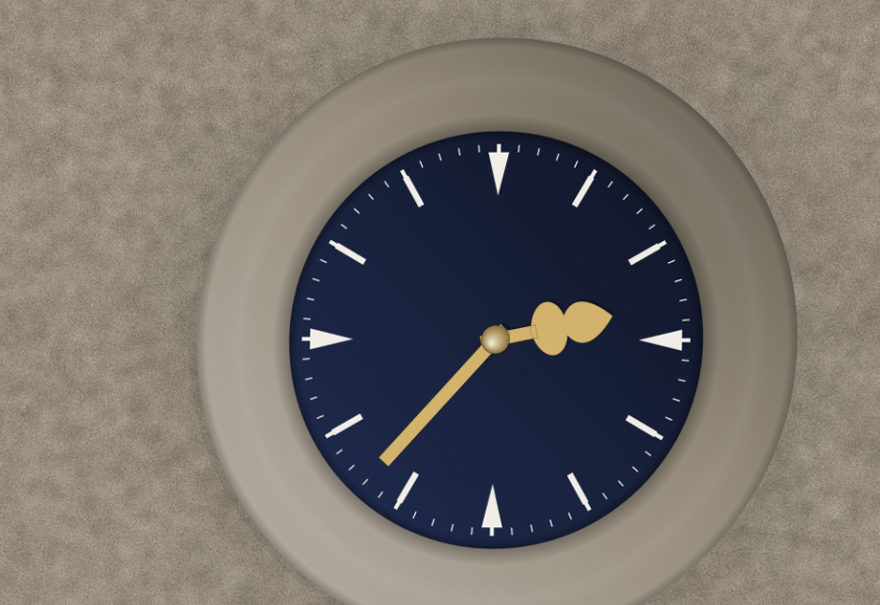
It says 2.37
